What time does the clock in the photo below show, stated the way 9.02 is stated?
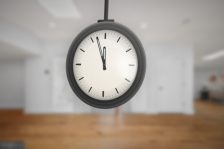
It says 11.57
